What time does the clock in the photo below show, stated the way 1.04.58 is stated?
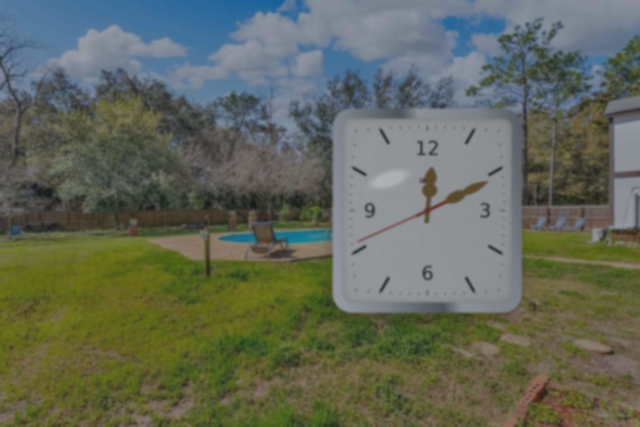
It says 12.10.41
